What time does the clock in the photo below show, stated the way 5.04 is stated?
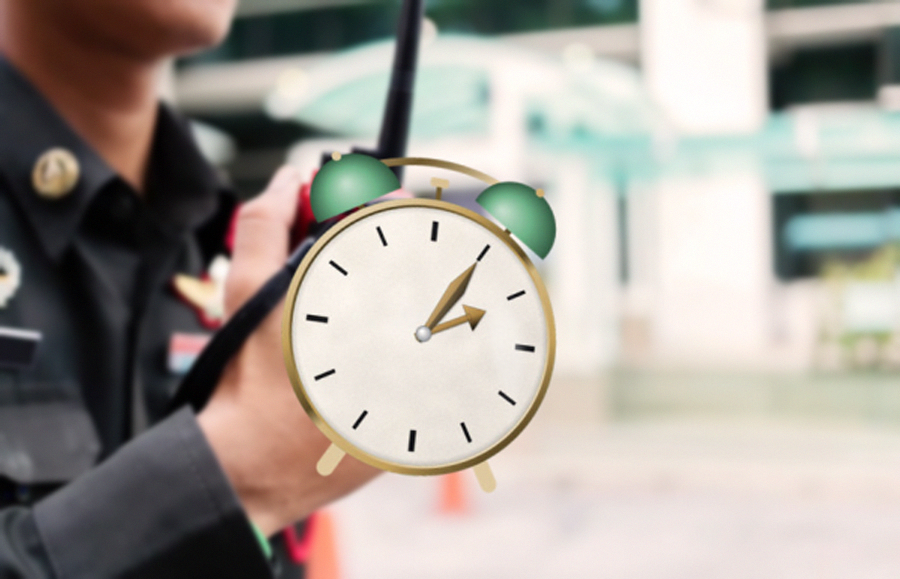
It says 2.05
